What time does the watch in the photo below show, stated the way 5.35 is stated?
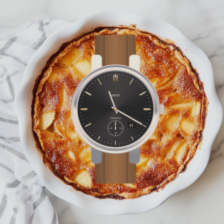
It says 11.20
